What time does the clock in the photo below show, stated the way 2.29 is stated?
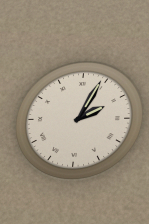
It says 2.04
